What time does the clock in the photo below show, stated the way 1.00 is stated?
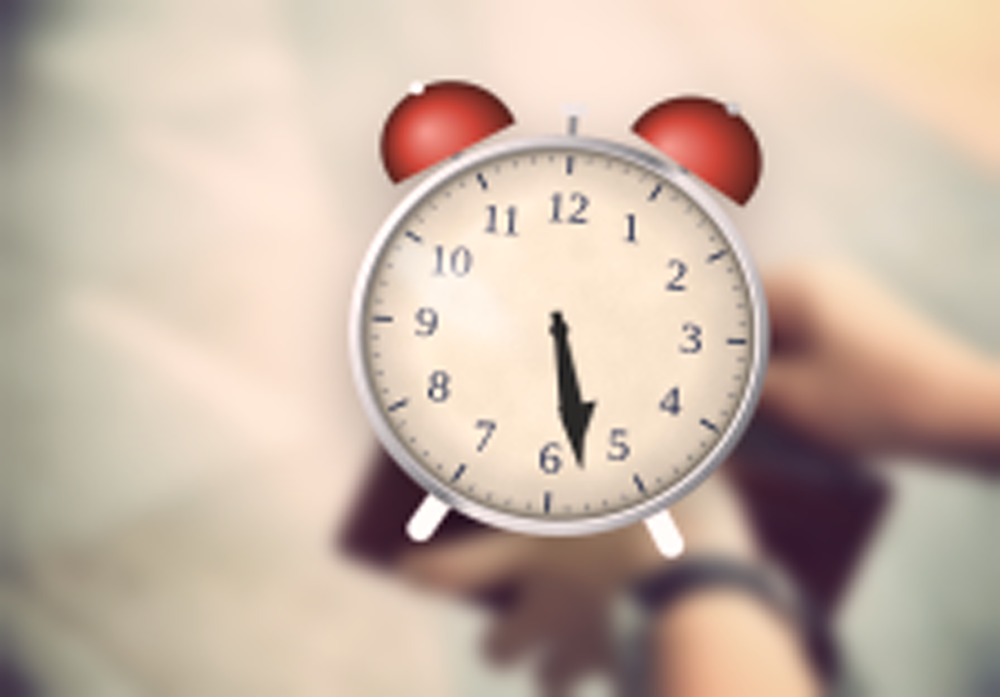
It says 5.28
